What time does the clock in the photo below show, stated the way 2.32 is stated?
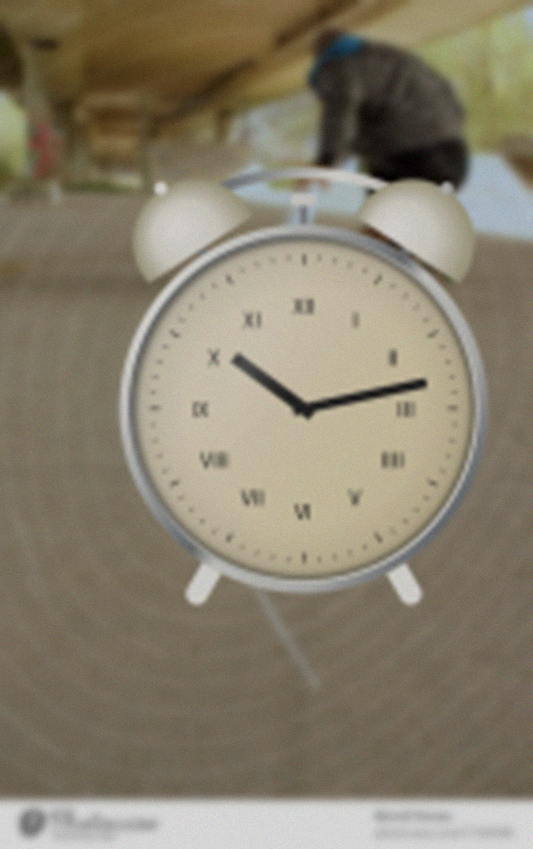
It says 10.13
